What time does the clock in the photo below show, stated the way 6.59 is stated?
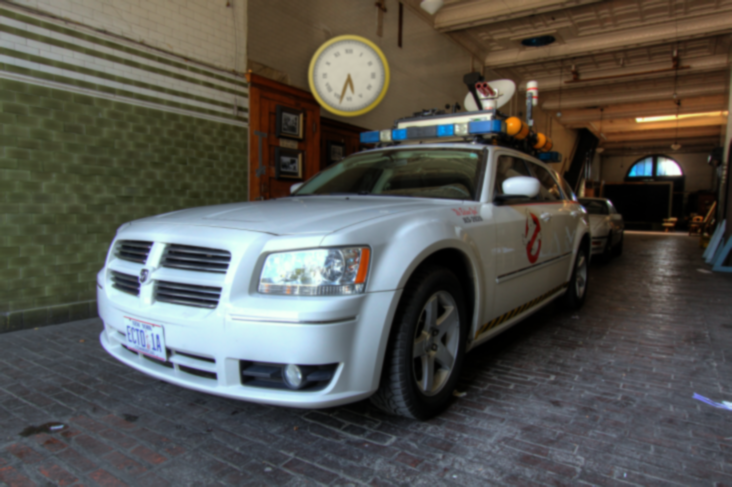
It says 5.33
